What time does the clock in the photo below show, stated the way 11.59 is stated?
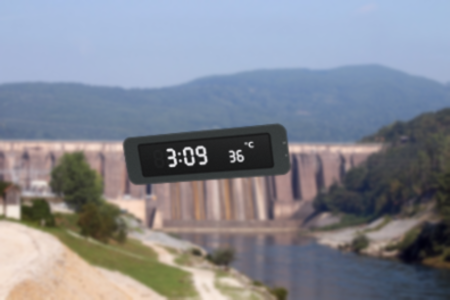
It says 3.09
